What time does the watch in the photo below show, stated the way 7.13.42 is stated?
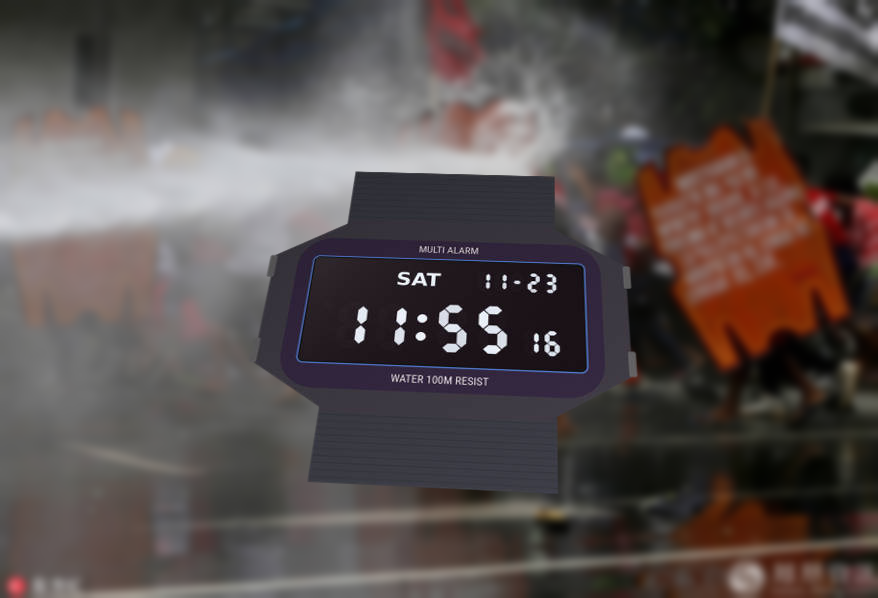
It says 11.55.16
